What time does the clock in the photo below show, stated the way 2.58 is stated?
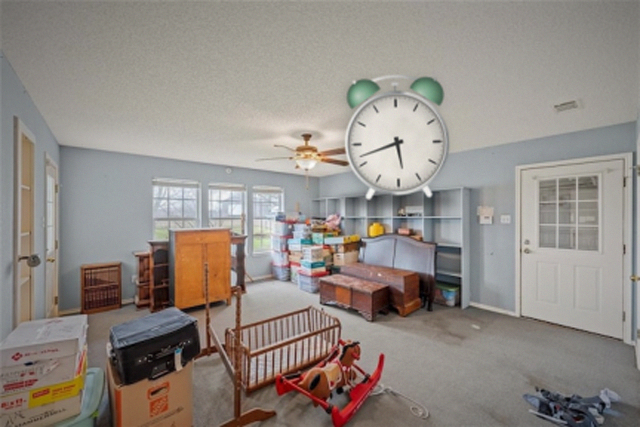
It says 5.42
